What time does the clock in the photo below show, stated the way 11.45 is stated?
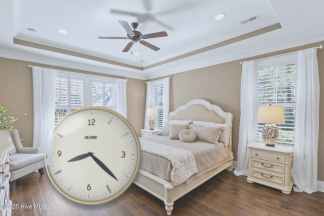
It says 8.22
